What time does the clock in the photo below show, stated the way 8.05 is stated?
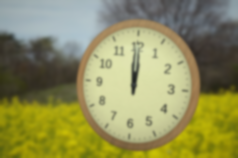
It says 12.00
